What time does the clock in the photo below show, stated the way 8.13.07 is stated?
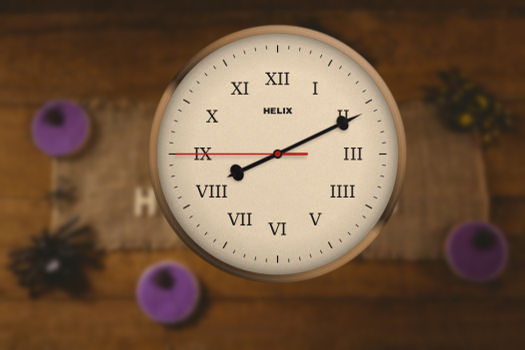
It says 8.10.45
